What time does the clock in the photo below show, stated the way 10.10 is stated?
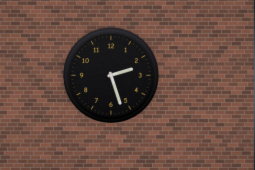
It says 2.27
